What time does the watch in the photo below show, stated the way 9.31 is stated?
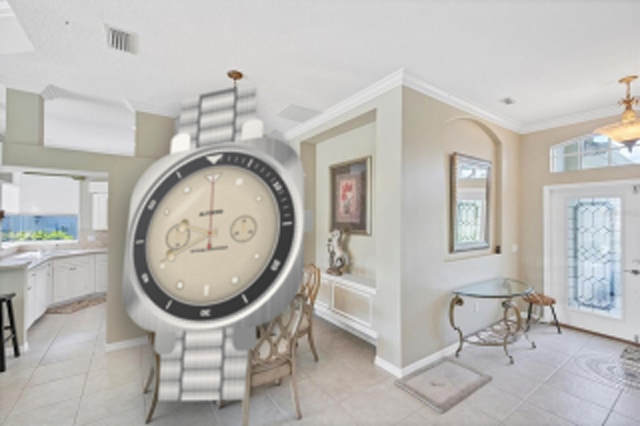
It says 9.41
